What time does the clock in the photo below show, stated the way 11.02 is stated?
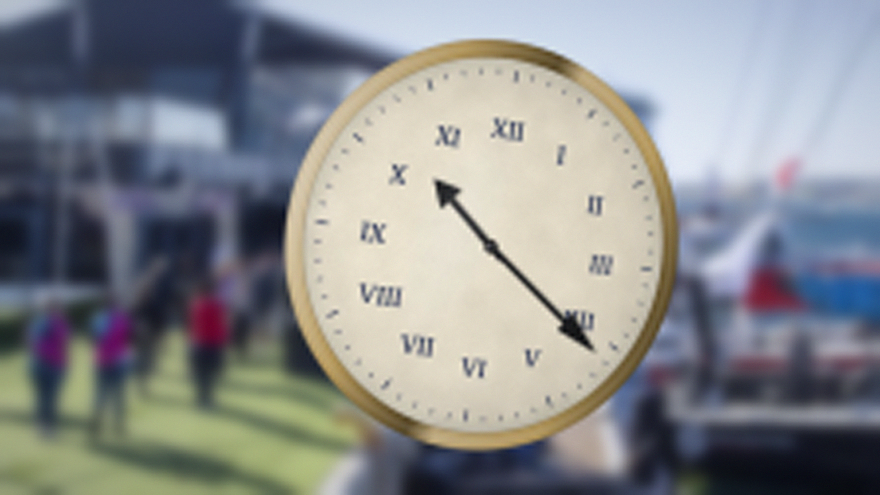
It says 10.21
